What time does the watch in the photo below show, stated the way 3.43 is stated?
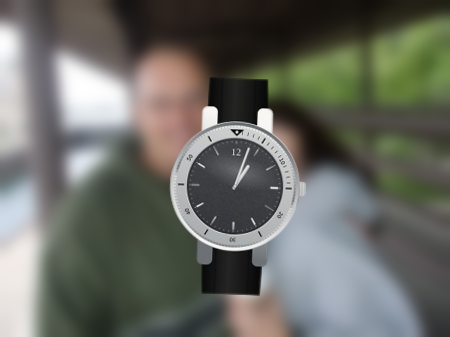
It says 1.03
